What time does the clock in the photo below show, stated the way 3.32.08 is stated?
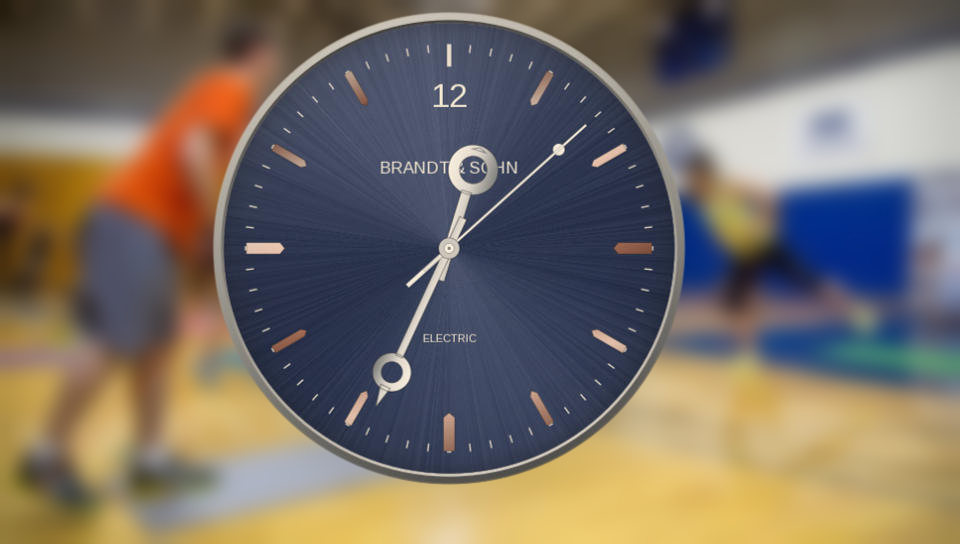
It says 12.34.08
